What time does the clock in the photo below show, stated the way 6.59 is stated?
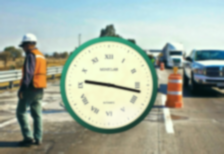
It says 9.17
